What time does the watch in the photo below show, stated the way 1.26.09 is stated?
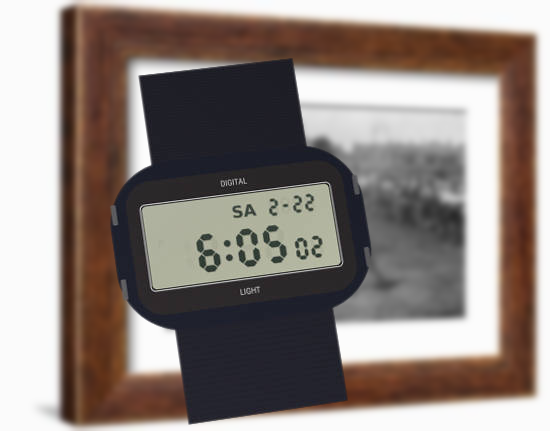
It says 6.05.02
